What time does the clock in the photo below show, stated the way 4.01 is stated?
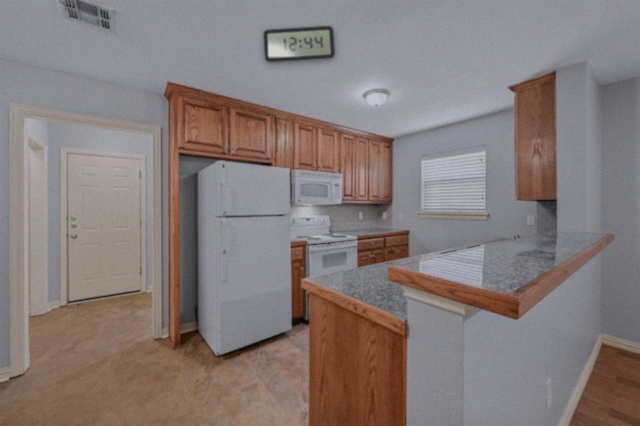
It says 12.44
